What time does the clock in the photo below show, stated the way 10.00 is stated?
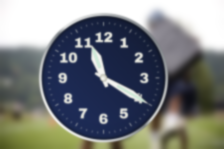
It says 11.20
